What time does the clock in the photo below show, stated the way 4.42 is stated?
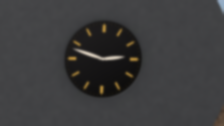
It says 2.48
